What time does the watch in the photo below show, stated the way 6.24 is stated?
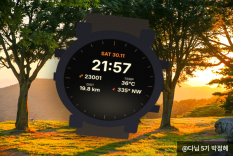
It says 21.57
